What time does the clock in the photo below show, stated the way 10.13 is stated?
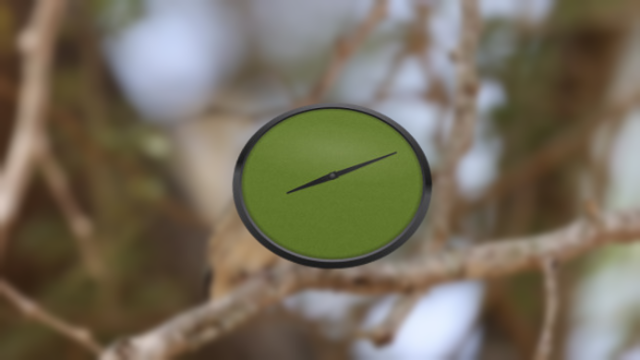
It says 8.11
